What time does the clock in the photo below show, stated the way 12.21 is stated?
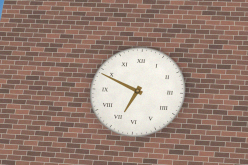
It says 6.49
